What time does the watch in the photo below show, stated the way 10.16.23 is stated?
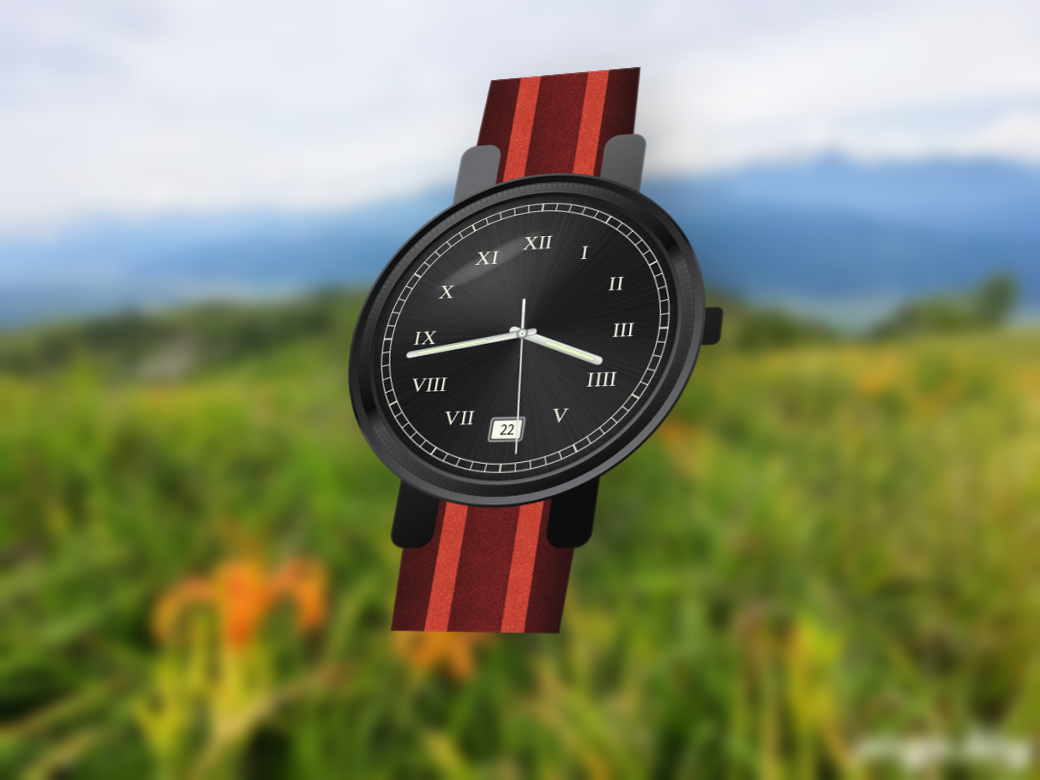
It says 3.43.29
